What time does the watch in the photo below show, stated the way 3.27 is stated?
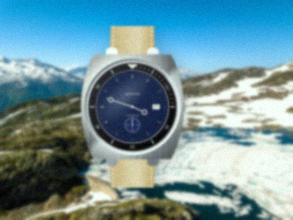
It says 3.48
